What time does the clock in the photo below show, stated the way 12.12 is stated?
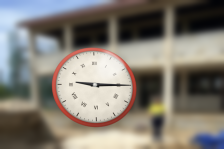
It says 9.15
